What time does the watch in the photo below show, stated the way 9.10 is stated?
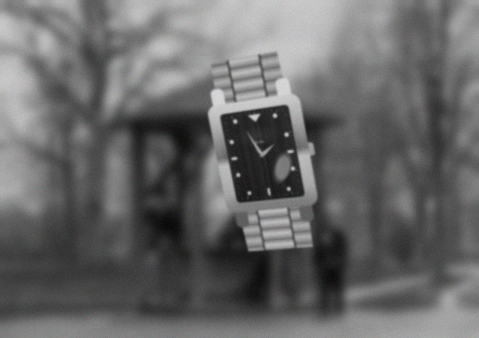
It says 1.56
